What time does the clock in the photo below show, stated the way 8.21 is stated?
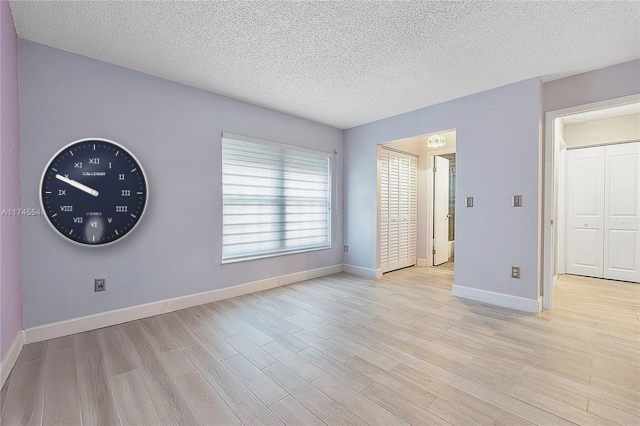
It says 9.49
